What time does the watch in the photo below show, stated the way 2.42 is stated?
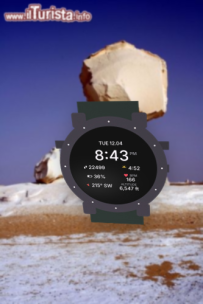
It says 8.43
